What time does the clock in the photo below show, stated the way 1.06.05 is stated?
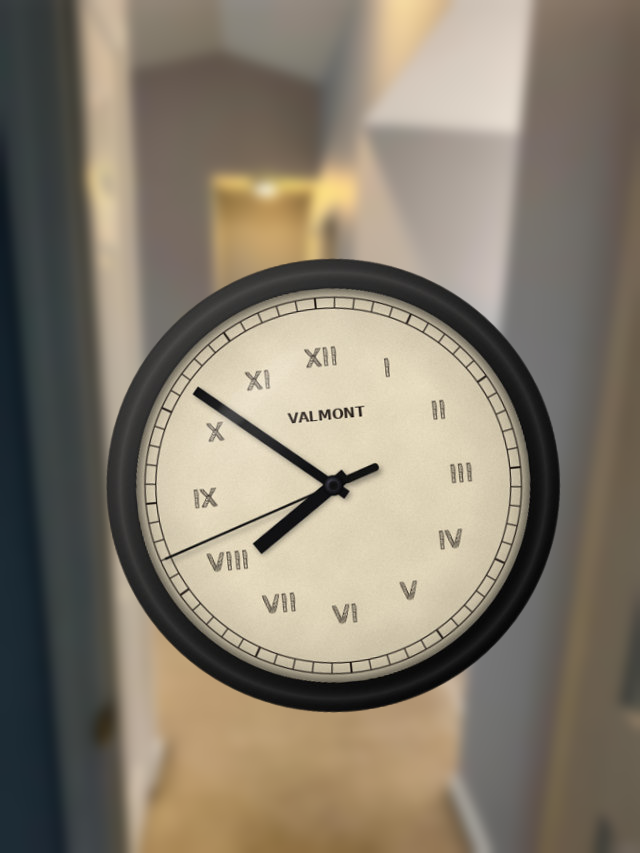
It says 7.51.42
